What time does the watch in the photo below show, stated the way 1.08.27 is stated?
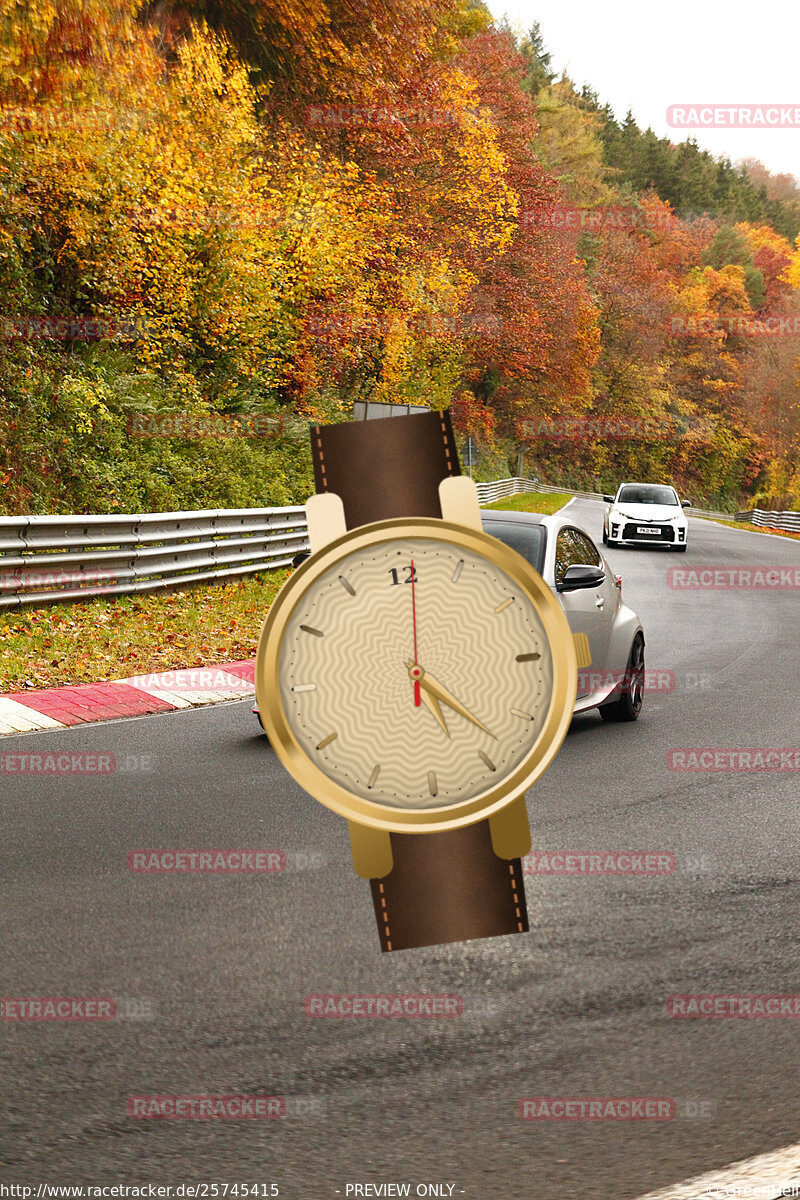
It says 5.23.01
